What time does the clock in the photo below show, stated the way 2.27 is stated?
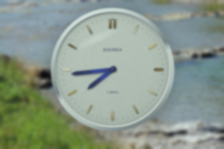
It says 7.44
